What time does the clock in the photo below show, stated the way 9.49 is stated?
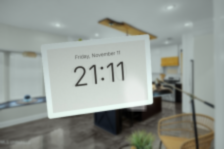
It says 21.11
